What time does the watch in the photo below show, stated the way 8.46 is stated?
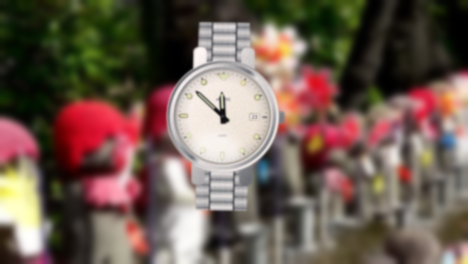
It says 11.52
